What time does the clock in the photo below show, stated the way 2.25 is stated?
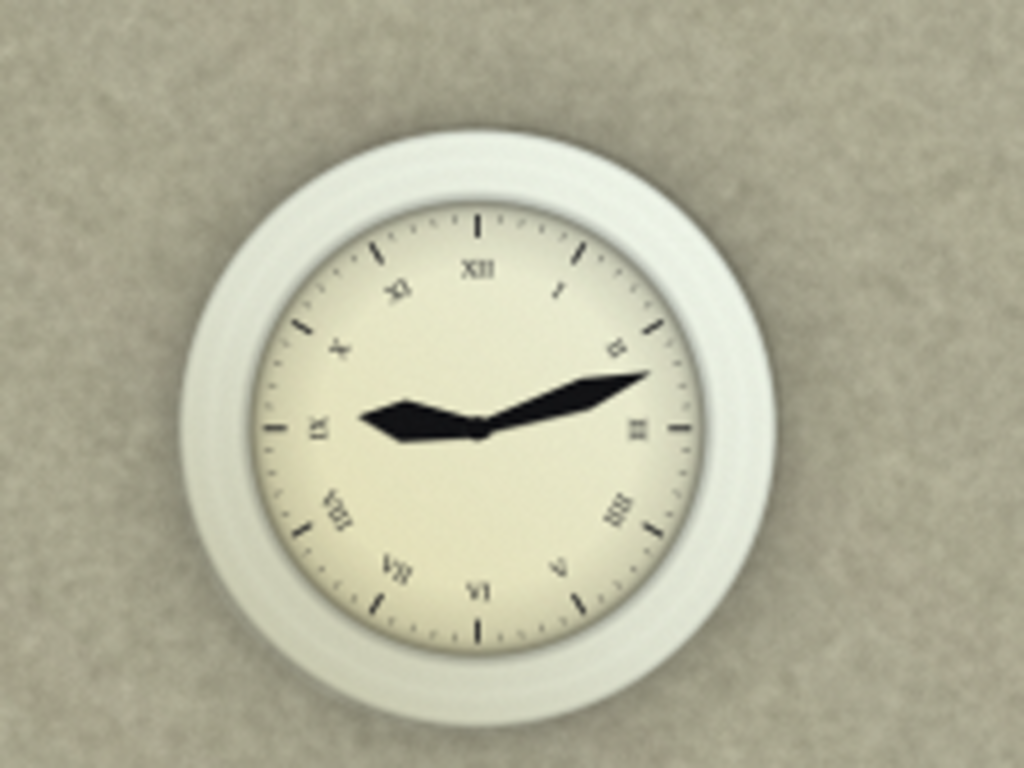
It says 9.12
